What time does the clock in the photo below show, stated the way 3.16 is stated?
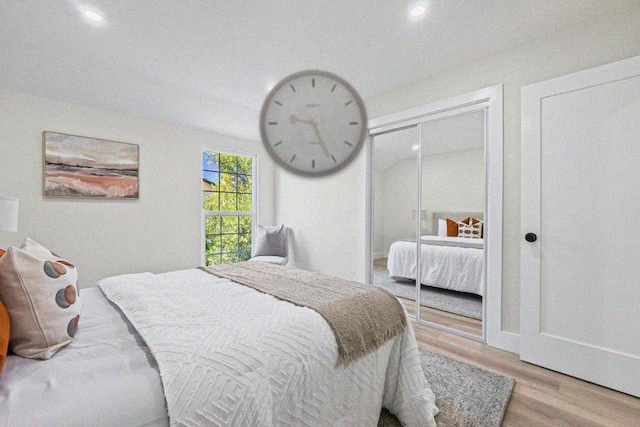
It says 9.26
